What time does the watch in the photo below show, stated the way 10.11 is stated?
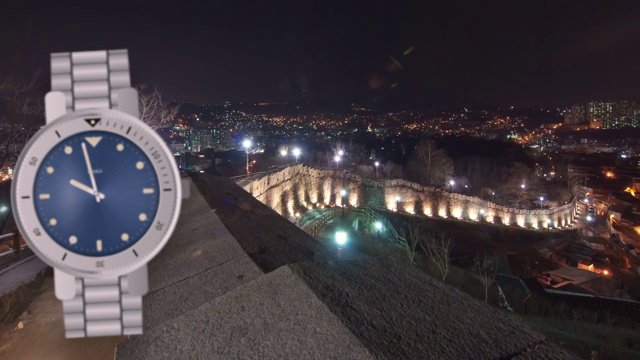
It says 9.58
